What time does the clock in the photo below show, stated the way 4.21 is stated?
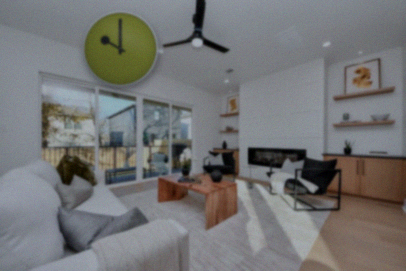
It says 10.00
